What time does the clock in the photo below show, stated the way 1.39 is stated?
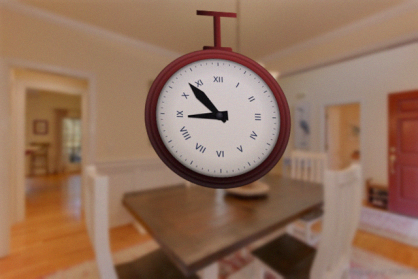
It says 8.53
